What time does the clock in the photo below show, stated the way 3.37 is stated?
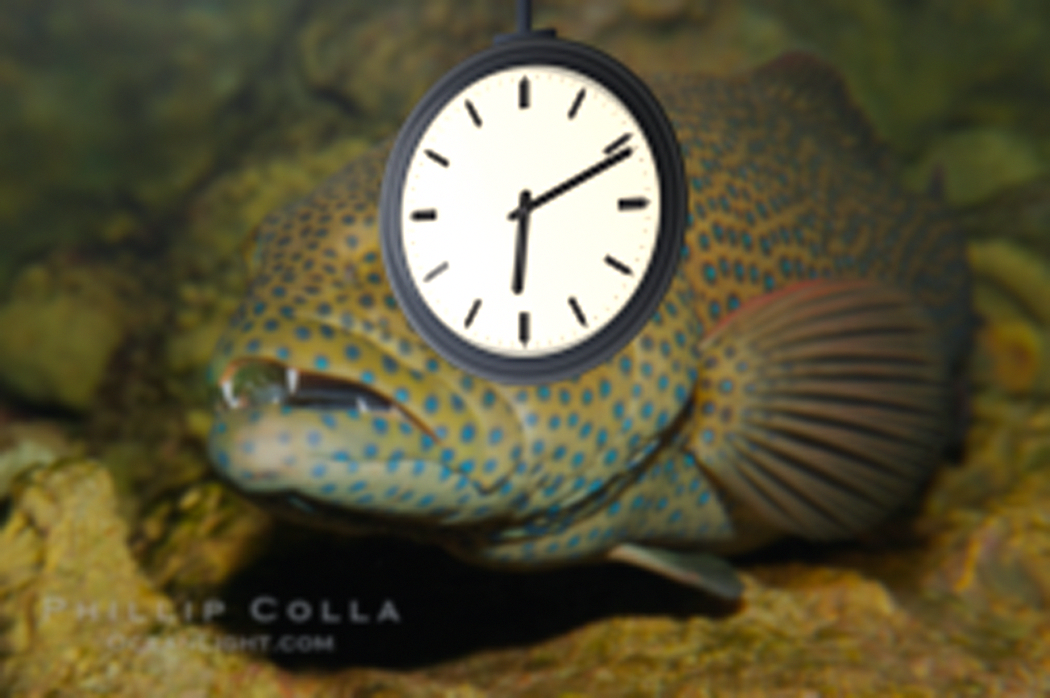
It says 6.11
